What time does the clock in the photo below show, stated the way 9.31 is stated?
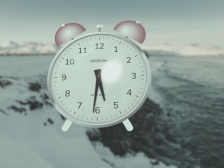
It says 5.31
